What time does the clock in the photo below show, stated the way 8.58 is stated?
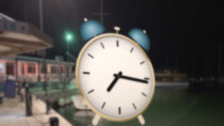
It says 7.16
